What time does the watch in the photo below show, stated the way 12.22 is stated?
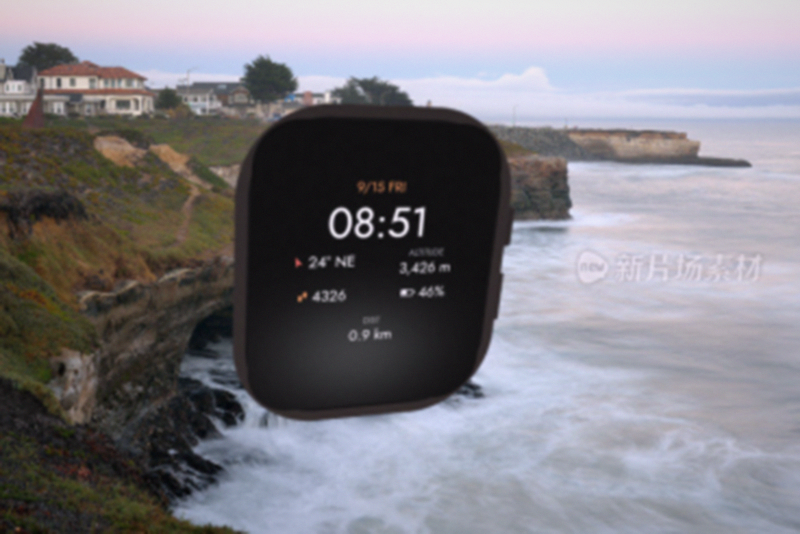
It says 8.51
